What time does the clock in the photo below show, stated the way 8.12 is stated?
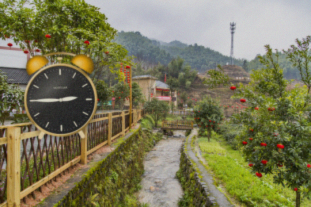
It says 2.45
